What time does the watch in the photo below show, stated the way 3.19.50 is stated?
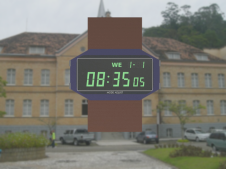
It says 8.35.05
